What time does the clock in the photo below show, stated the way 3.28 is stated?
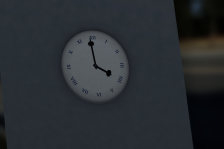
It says 3.59
